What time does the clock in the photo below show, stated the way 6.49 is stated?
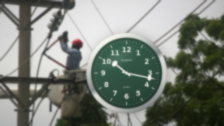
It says 10.17
